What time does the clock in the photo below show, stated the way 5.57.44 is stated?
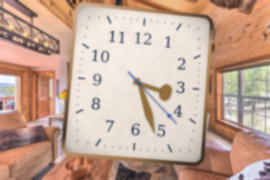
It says 3.26.22
